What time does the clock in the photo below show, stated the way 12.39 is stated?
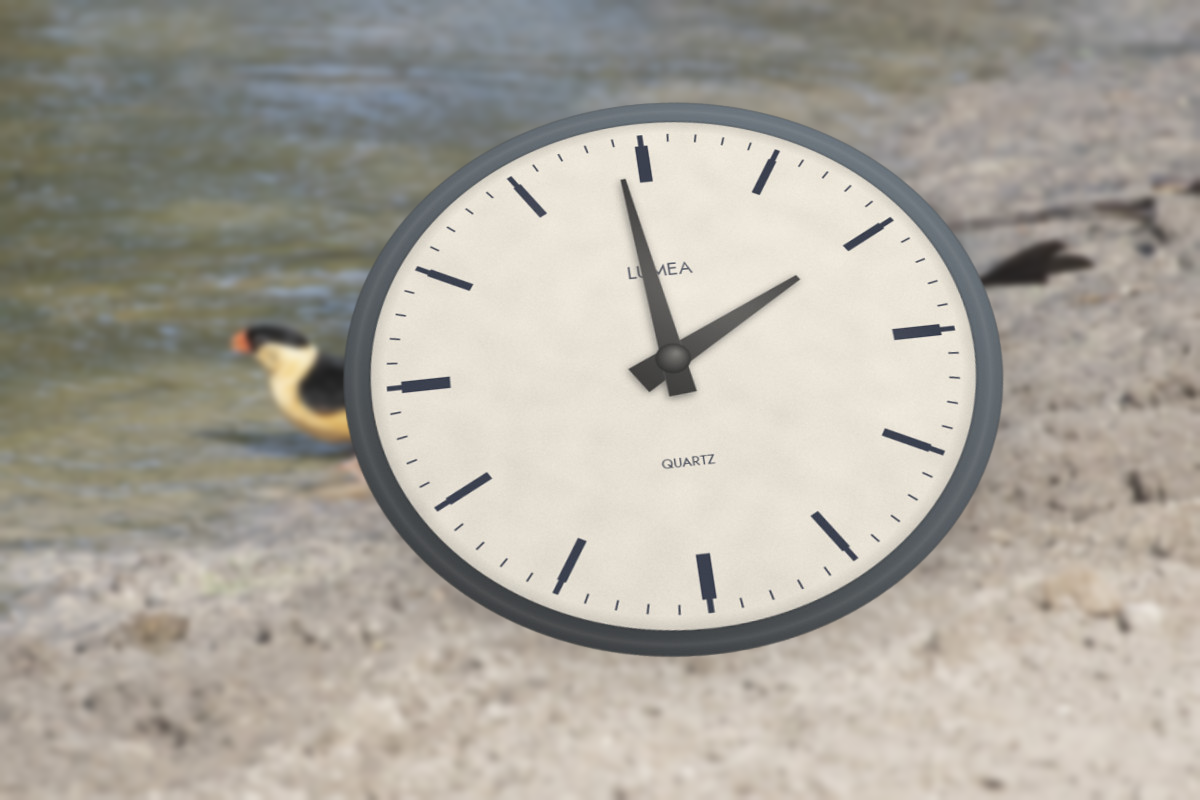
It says 1.59
